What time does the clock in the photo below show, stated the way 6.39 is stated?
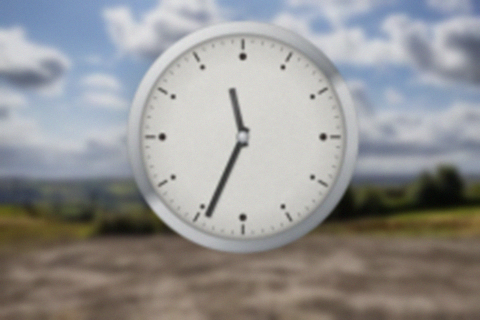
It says 11.34
